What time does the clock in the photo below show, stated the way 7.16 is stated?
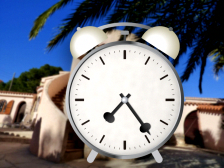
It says 7.24
